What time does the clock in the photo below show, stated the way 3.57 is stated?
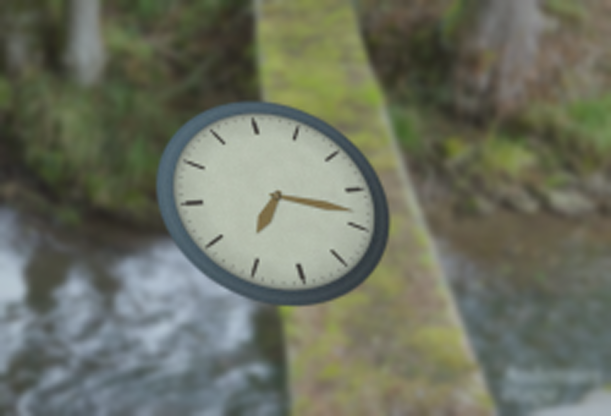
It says 7.18
